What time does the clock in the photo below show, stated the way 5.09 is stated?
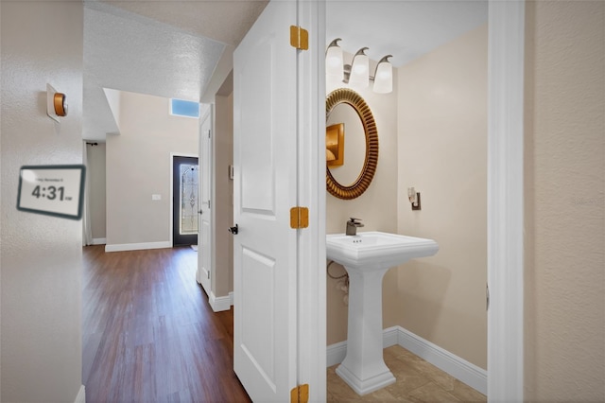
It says 4.31
